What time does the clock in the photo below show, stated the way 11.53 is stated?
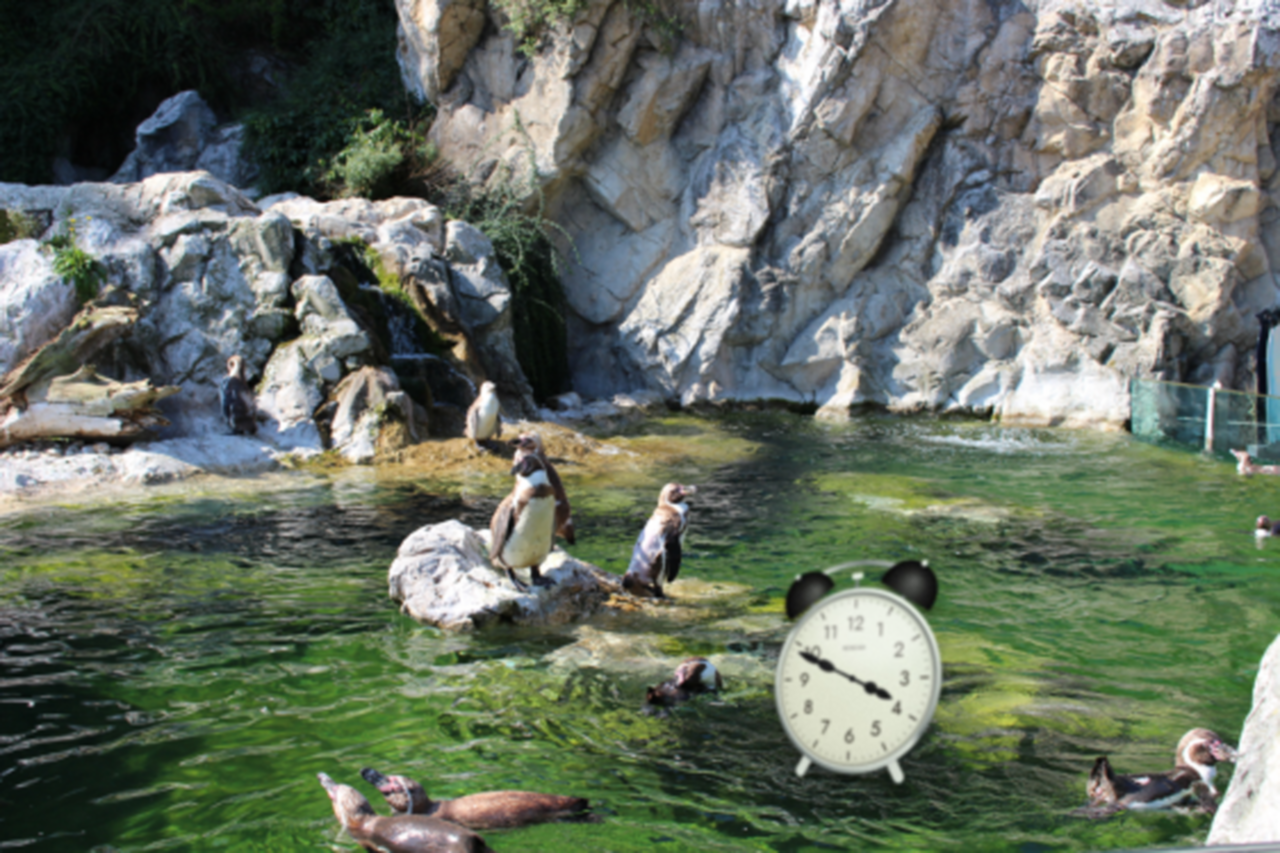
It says 3.49
